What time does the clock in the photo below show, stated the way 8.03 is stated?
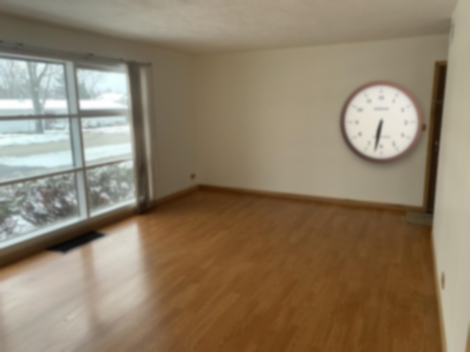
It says 6.32
